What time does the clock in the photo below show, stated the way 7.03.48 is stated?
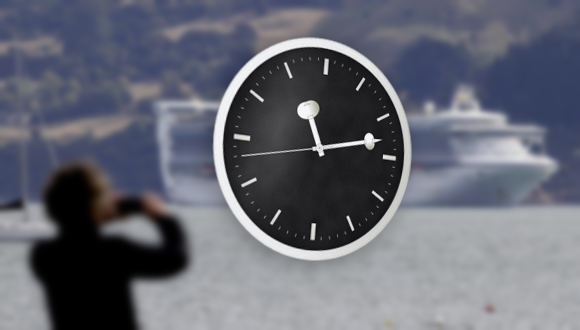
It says 11.12.43
